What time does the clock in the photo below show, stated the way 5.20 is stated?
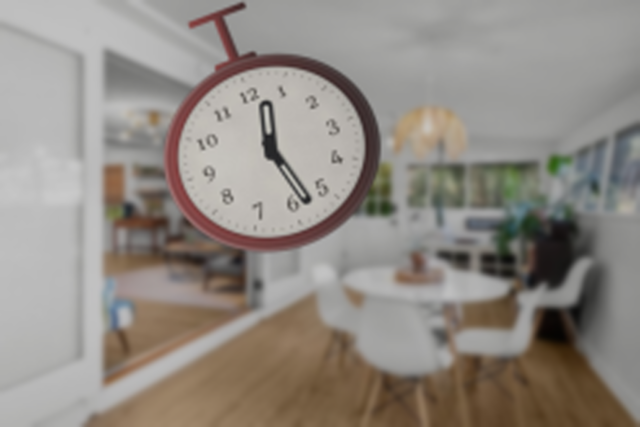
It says 12.28
